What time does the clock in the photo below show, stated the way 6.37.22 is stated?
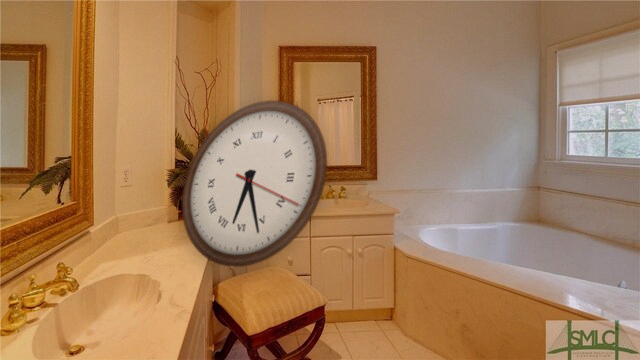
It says 6.26.19
